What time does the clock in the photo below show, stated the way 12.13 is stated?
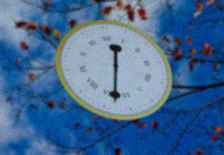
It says 12.33
